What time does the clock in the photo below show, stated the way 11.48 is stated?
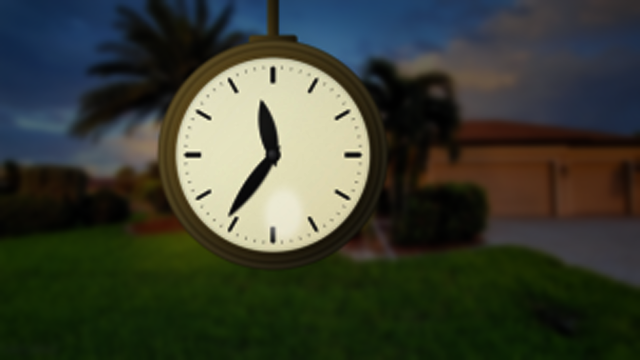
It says 11.36
